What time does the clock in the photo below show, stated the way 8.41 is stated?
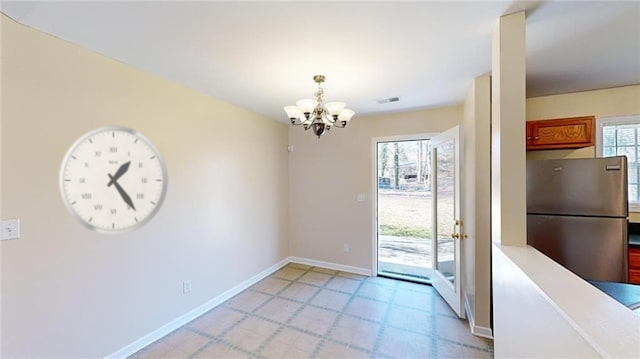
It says 1.24
